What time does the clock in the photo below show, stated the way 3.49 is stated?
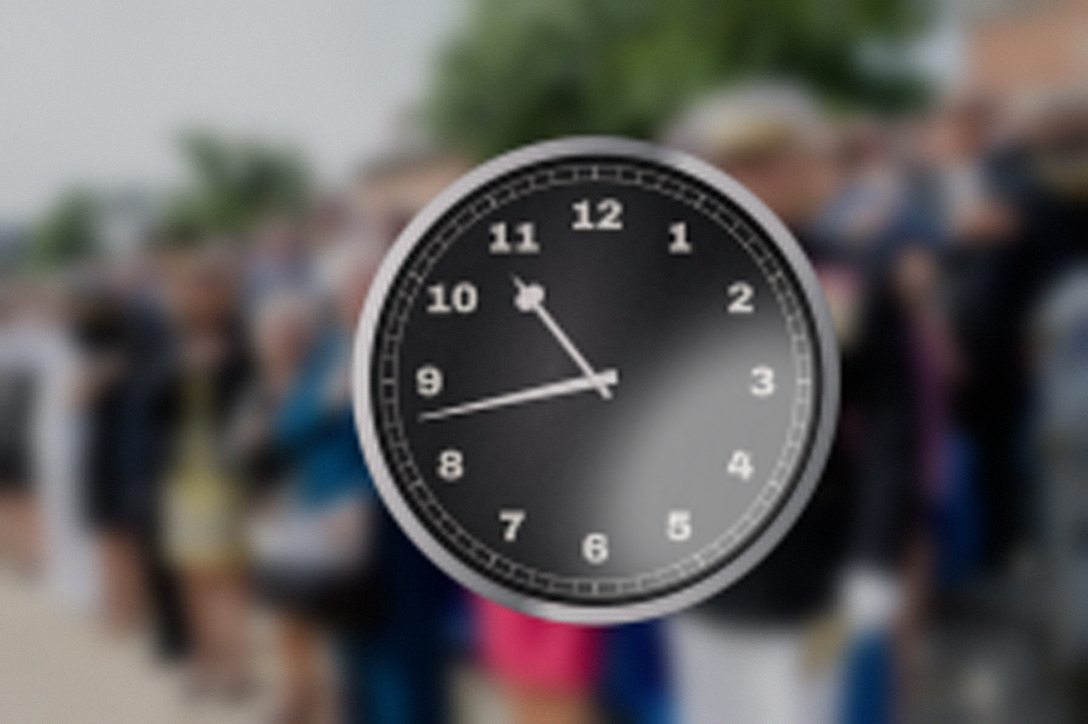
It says 10.43
